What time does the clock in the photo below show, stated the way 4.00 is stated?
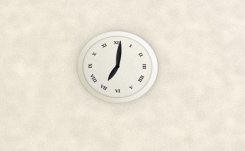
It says 7.01
